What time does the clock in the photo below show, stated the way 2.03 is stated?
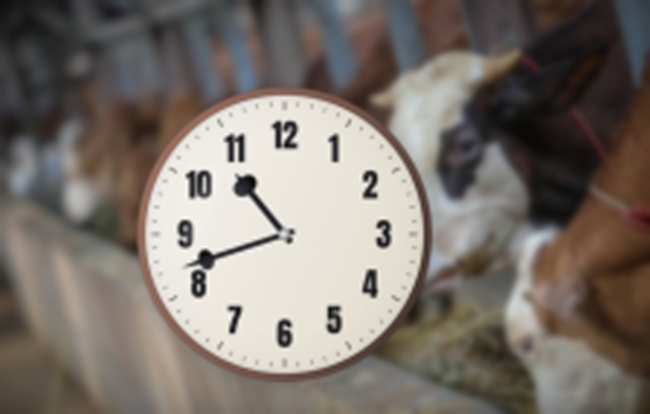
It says 10.42
